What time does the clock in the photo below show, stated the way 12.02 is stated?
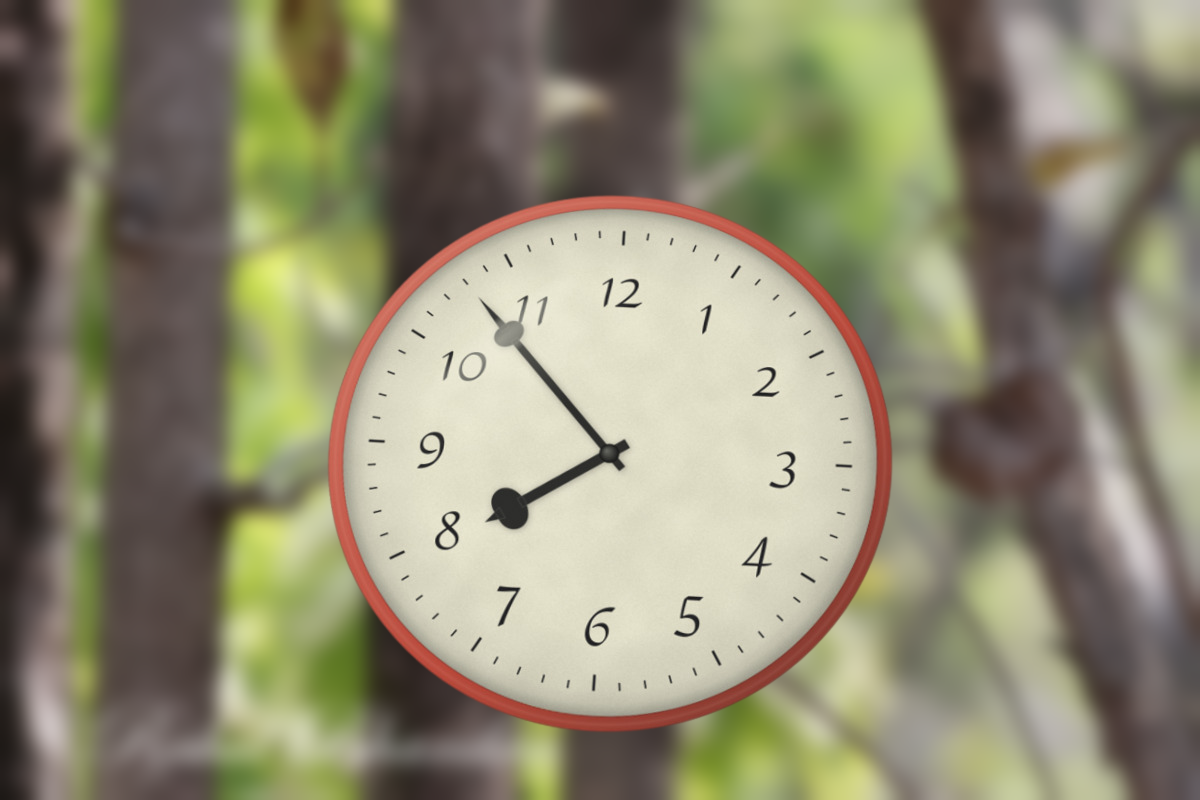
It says 7.53
